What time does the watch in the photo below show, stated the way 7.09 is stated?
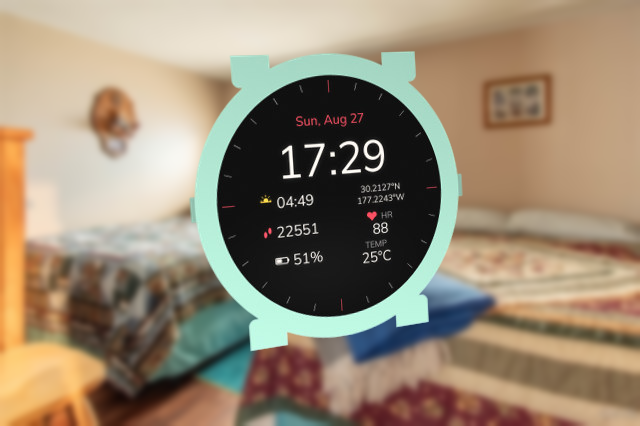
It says 17.29
